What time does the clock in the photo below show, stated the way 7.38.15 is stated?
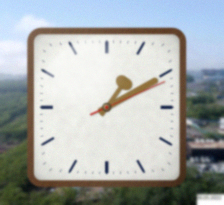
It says 1.10.11
